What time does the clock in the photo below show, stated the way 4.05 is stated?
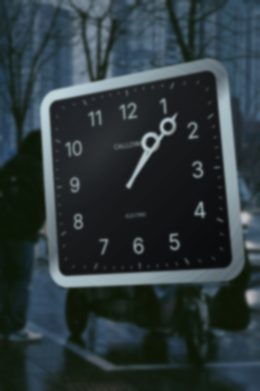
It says 1.07
